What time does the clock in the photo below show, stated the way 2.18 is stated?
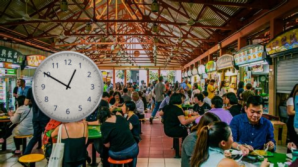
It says 12.50
